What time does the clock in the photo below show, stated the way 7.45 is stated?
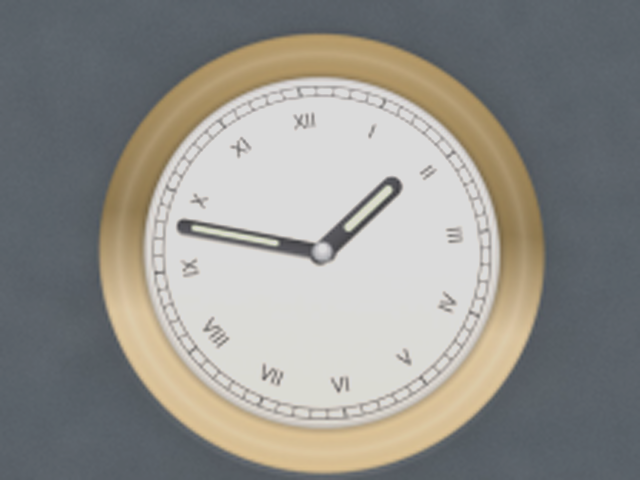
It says 1.48
